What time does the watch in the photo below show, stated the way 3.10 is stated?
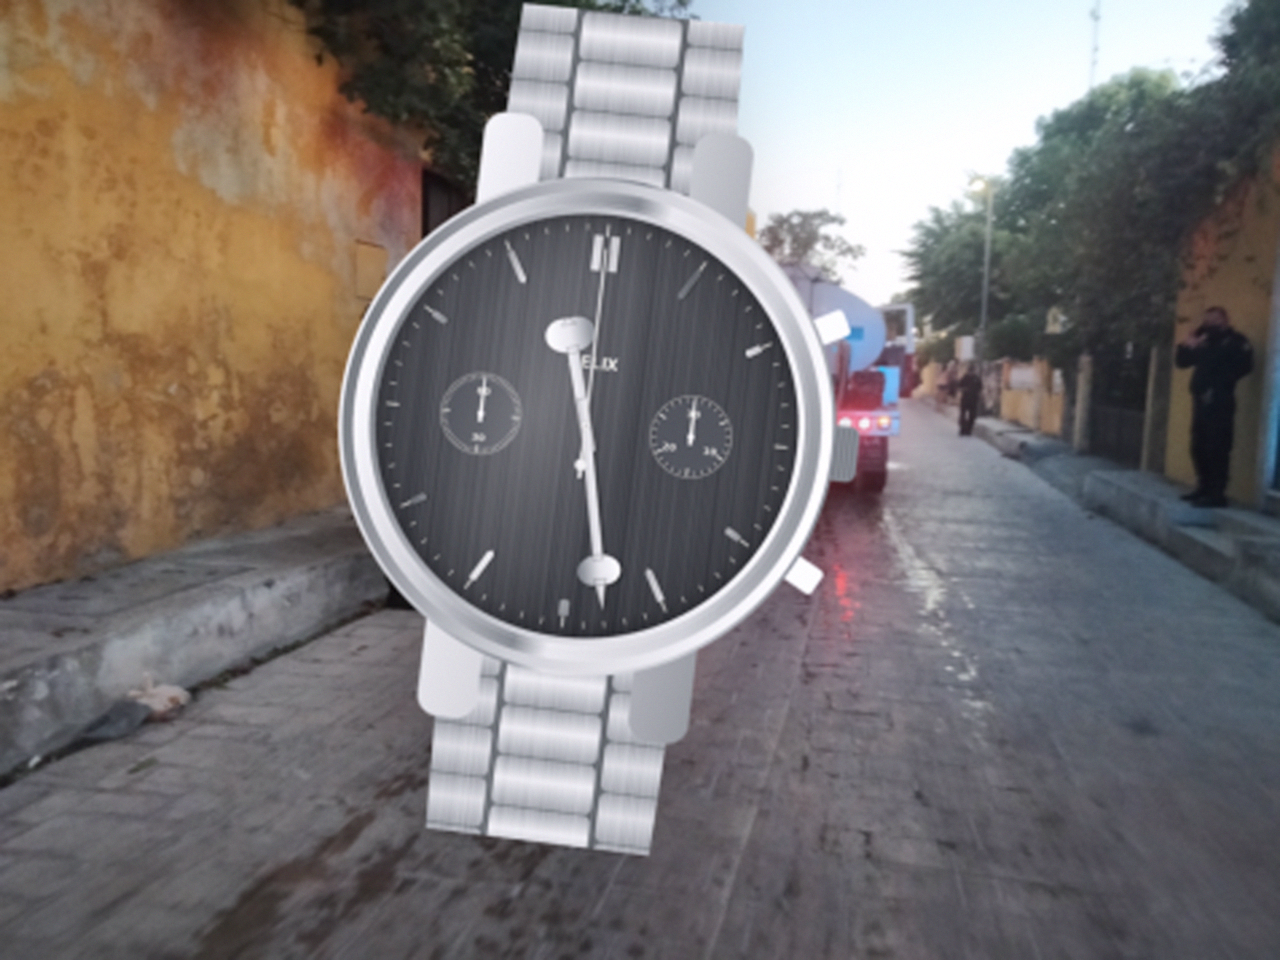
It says 11.28
